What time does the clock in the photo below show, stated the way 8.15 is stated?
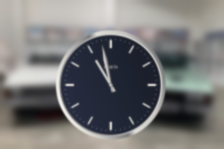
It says 10.58
